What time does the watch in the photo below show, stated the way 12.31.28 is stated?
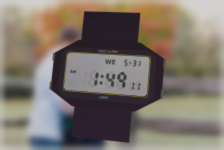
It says 1.49.11
